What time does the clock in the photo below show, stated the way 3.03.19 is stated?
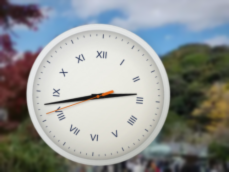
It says 2.42.41
